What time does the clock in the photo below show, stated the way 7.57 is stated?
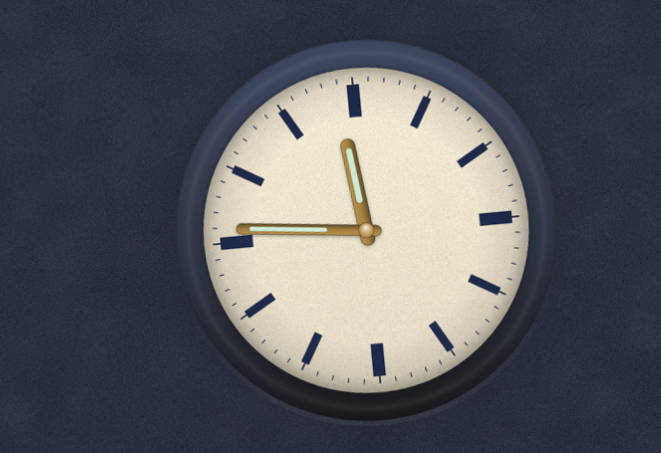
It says 11.46
